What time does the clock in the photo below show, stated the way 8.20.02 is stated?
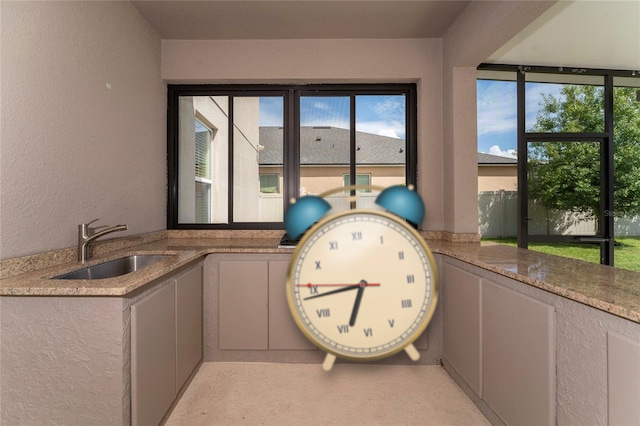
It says 6.43.46
